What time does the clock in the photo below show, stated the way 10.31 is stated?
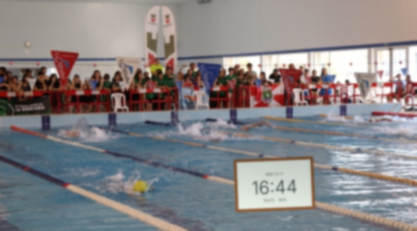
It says 16.44
